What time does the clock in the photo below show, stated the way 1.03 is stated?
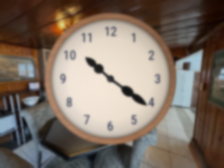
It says 10.21
